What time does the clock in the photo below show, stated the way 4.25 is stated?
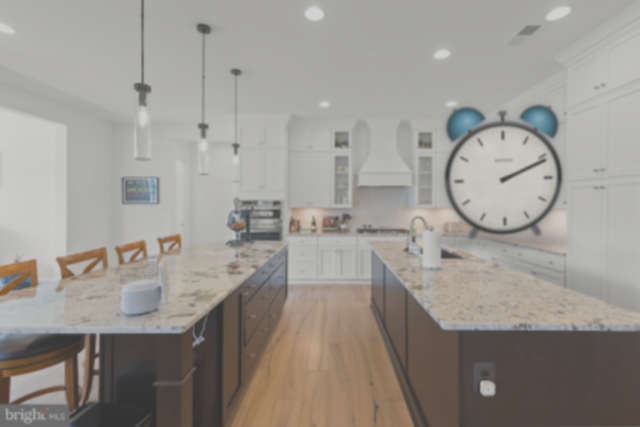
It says 2.11
